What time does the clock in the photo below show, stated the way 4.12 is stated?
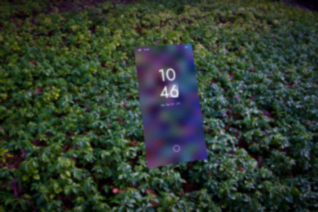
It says 10.46
